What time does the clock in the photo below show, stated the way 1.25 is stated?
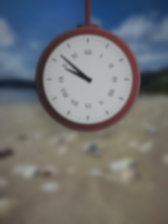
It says 9.52
